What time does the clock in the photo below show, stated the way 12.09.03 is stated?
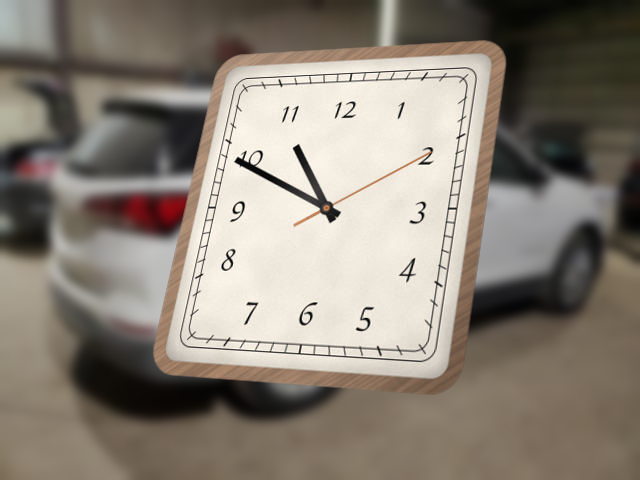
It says 10.49.10
